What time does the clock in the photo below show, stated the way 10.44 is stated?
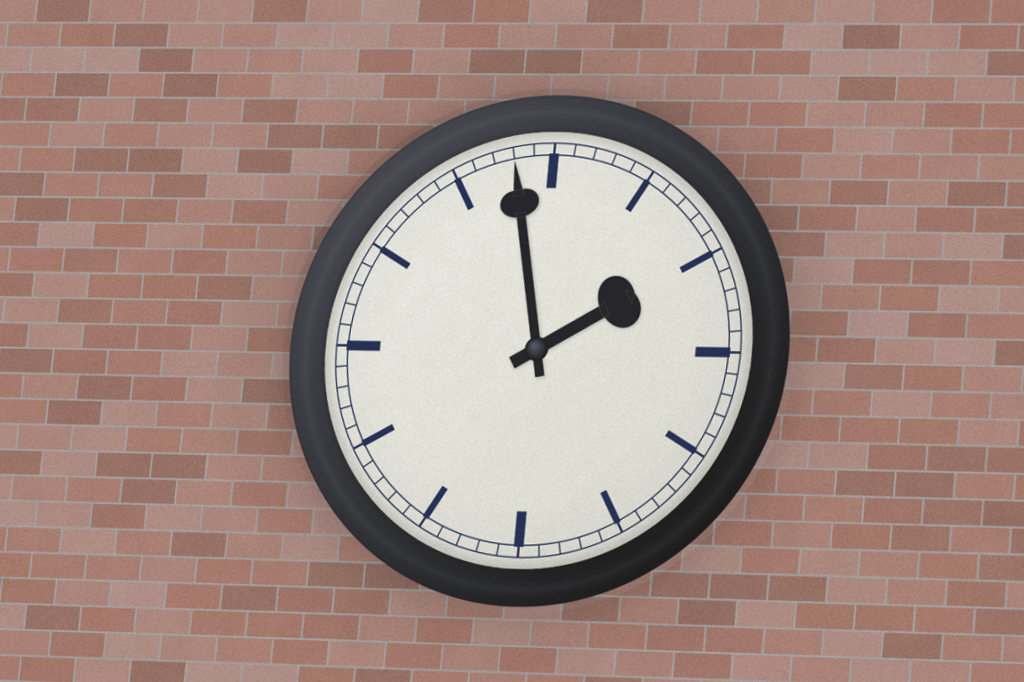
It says 1.58
